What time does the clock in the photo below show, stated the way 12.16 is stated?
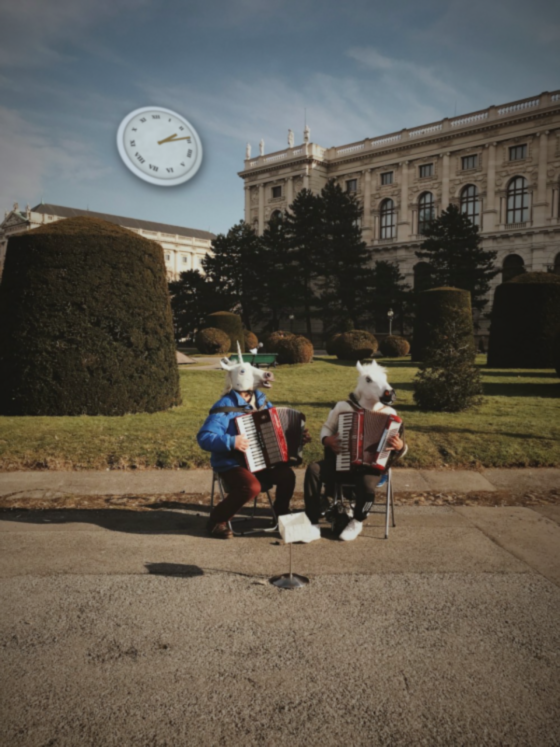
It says 2.14
